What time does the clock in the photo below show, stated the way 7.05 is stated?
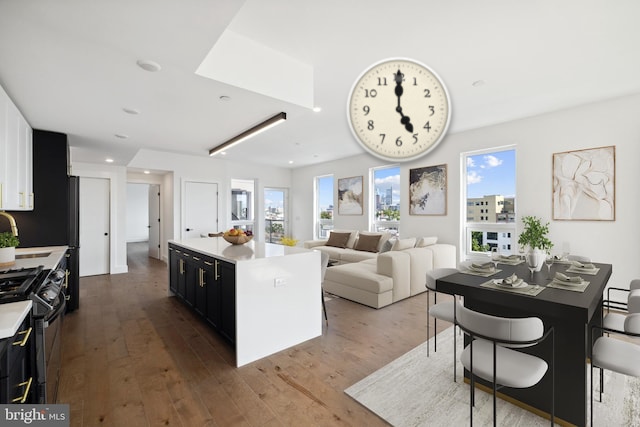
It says 5.00
